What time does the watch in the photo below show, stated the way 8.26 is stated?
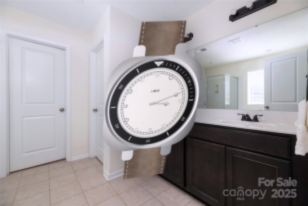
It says 3.12
